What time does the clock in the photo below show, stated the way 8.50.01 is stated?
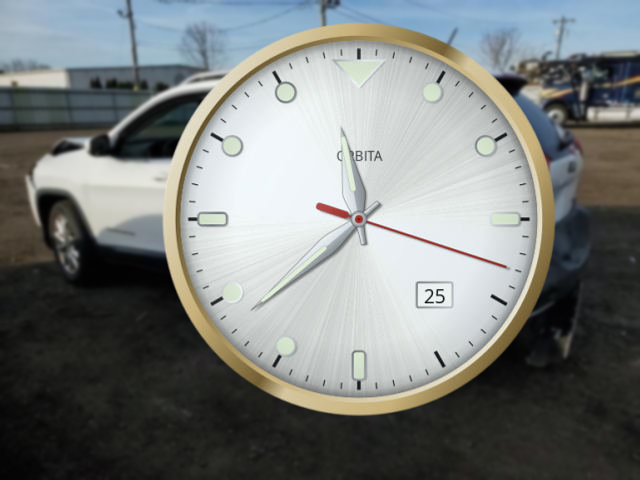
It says 11.38.18
